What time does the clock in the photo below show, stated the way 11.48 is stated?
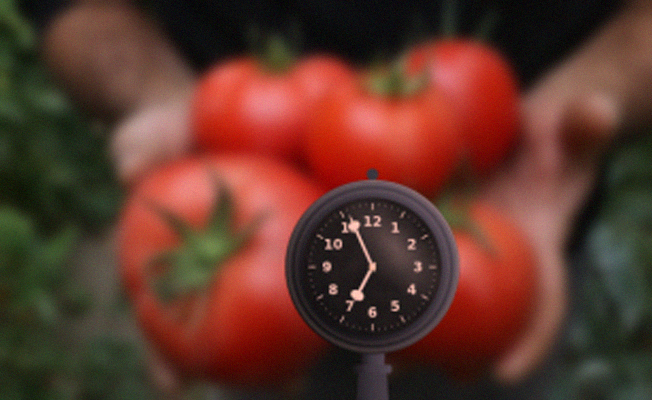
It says 6.56
